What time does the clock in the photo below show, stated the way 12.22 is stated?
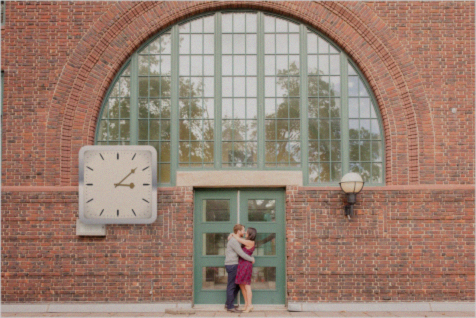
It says 3.08
